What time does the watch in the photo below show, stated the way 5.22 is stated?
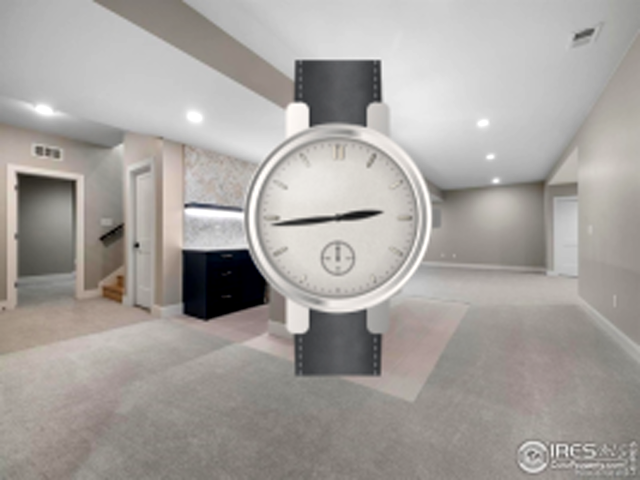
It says 2.44
